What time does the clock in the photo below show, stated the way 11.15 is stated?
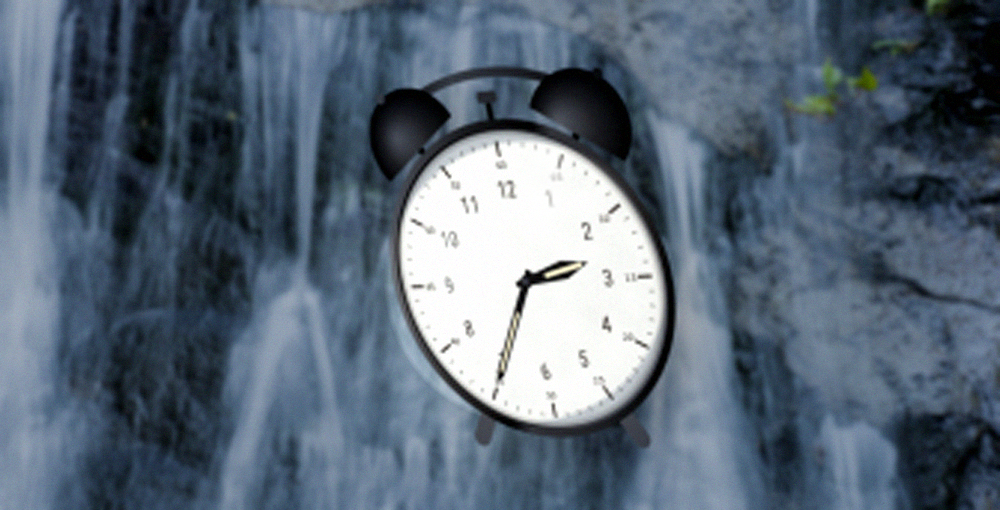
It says 2.35
